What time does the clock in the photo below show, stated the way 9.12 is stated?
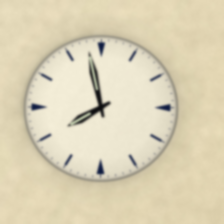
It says 7.58
